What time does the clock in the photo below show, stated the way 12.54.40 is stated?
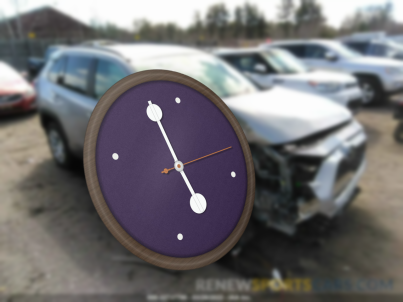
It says 4.55.11
